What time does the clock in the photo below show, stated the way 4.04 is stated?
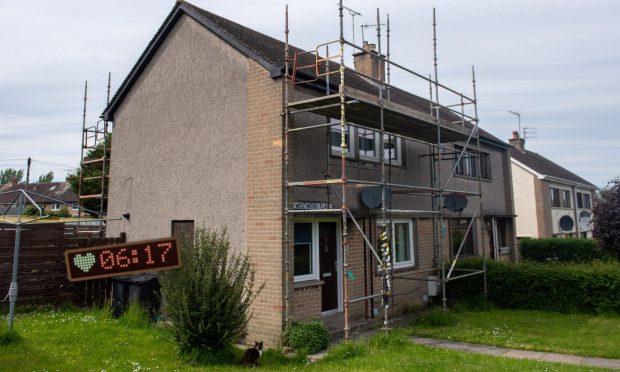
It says 6.17
